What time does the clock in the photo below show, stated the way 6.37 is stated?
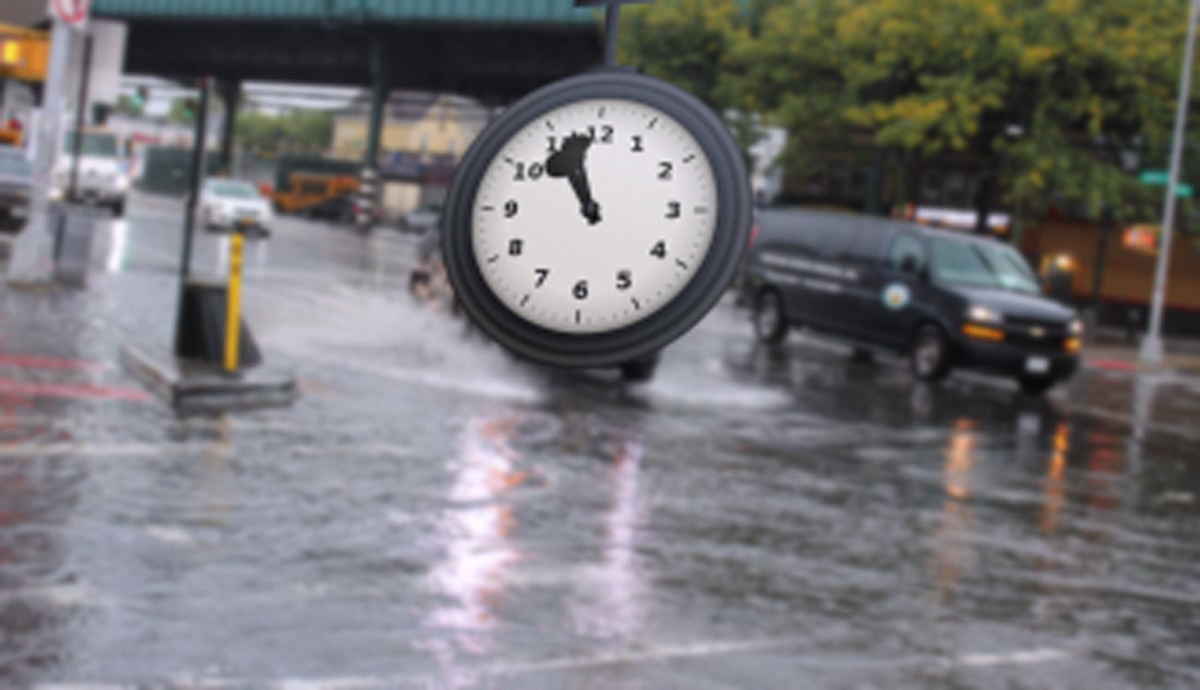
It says 10.57
